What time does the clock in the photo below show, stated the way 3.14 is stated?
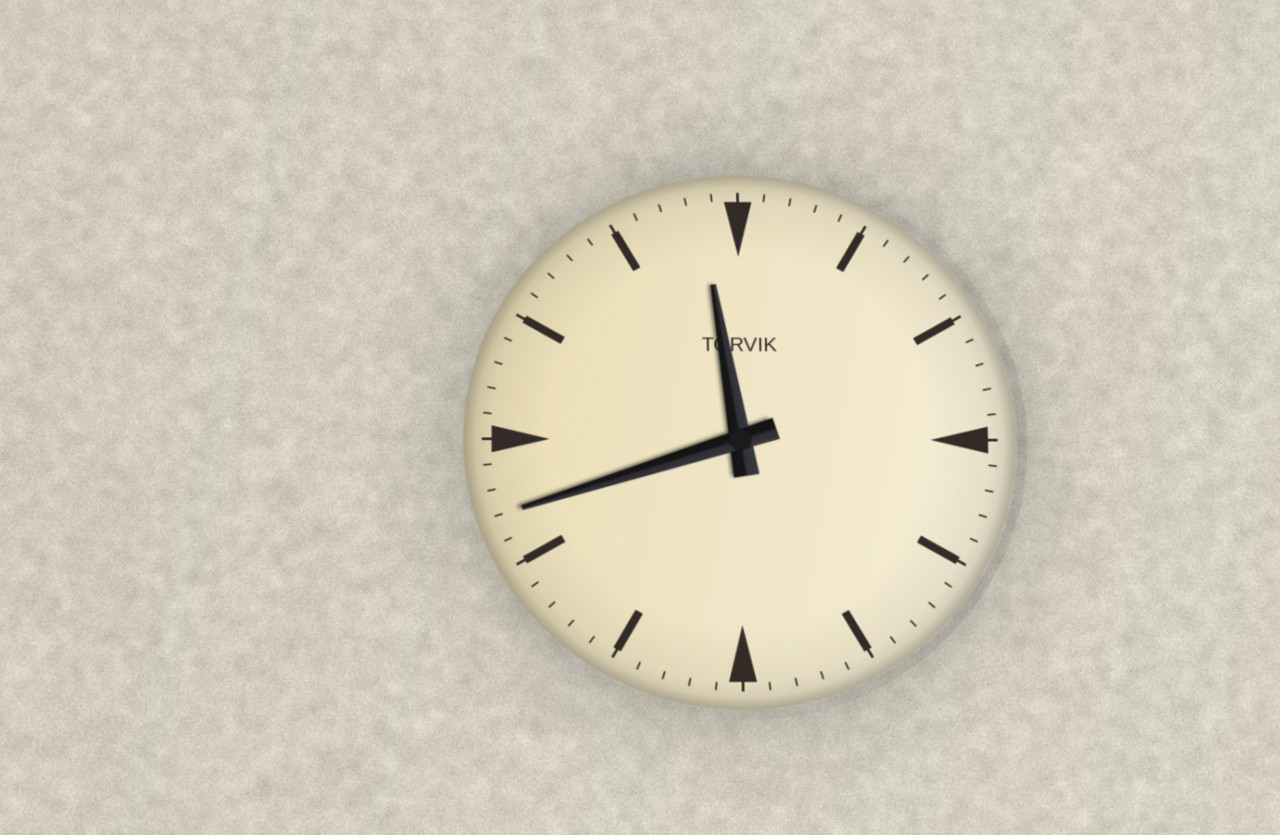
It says 11.42
